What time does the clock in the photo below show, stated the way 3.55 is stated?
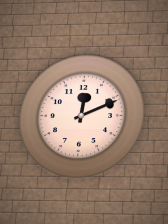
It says 12.11
